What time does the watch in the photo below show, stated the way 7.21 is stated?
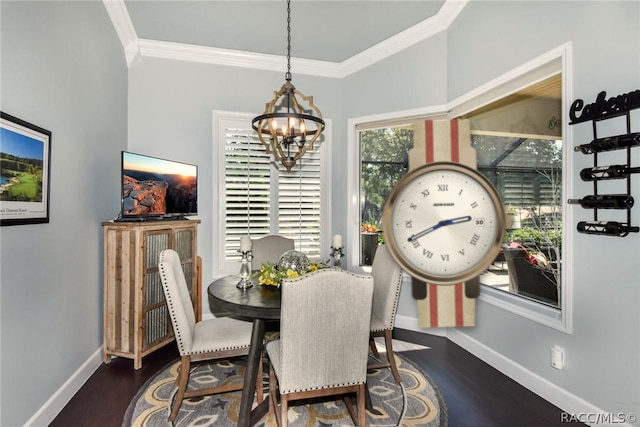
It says 2.41
